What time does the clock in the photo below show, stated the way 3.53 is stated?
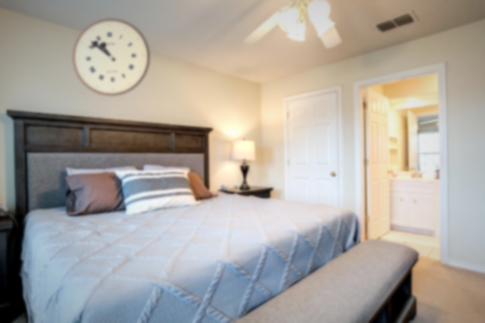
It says 10.52
